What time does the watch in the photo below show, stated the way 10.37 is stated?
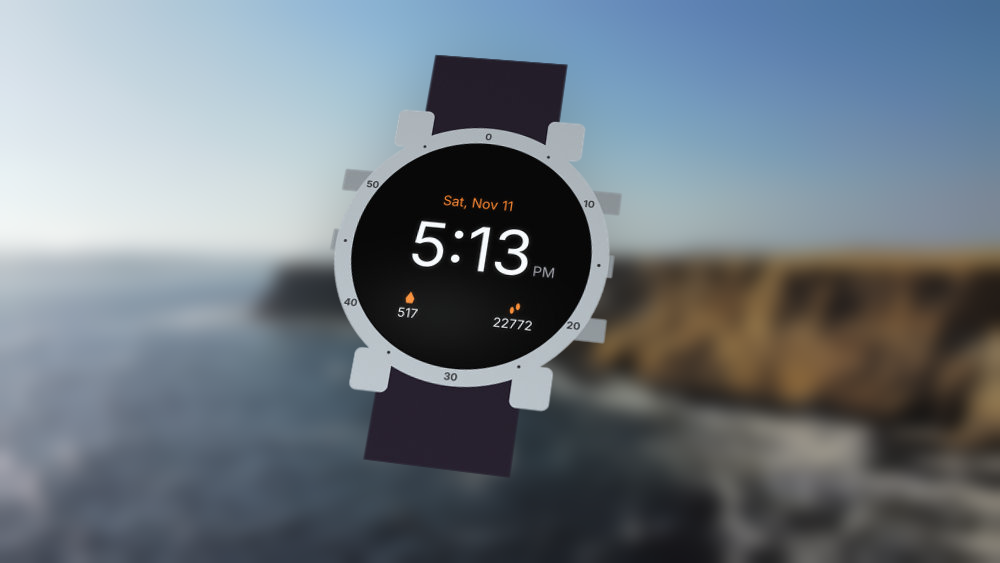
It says 5.13
